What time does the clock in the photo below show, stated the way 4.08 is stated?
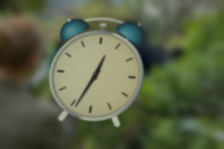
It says 12.34
